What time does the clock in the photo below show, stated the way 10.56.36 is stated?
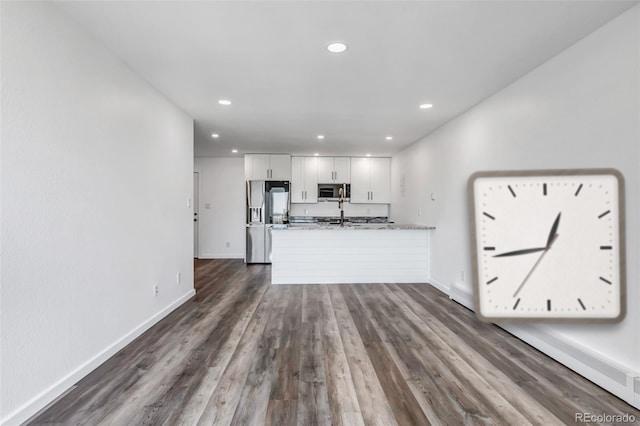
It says 12.43.36
